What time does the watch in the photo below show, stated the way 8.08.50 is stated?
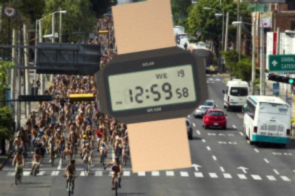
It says 12.59.58
